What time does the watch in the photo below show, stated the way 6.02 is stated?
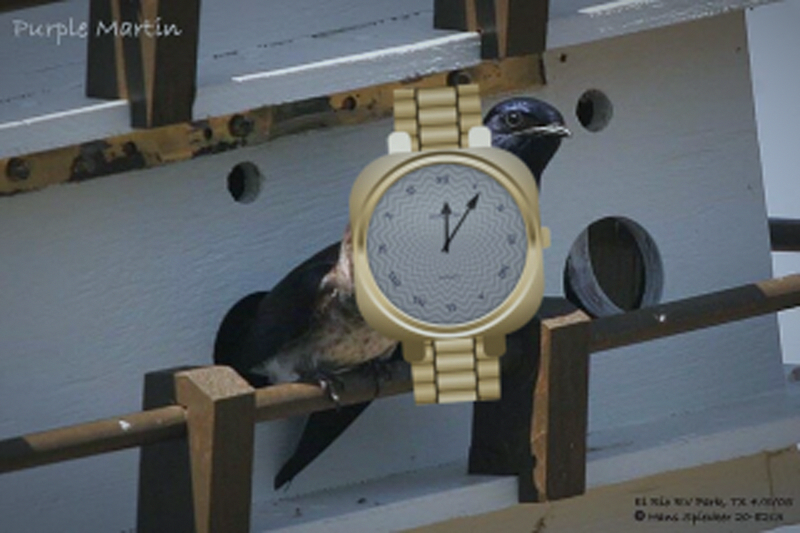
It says 12.06
